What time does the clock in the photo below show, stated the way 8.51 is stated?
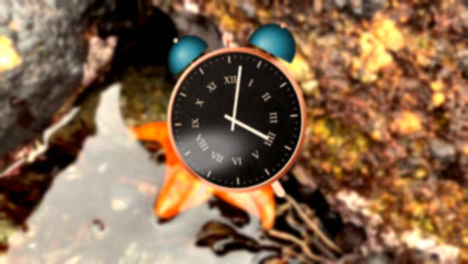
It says 4.02
